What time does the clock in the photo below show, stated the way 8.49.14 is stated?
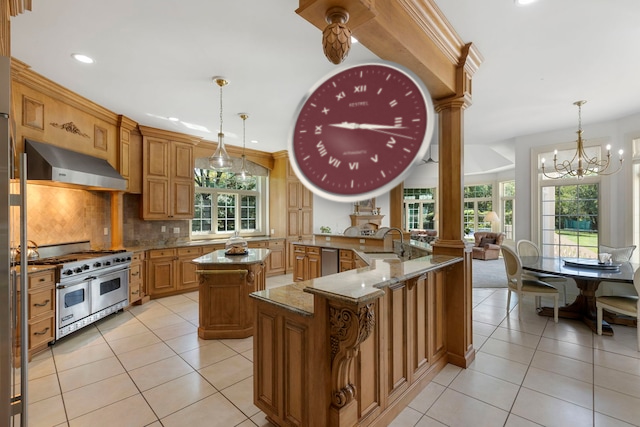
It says 9.16.18
